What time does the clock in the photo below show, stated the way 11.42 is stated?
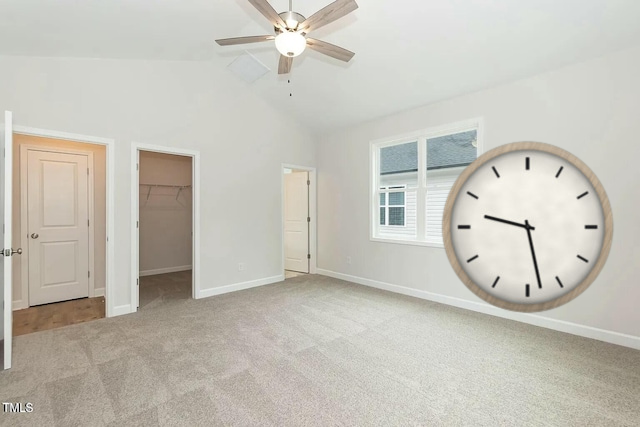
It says 9.28
